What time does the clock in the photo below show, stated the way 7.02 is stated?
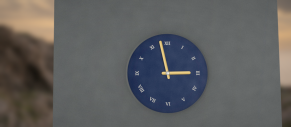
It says 2.58
